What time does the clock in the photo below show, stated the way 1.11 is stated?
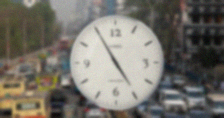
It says 4.55
